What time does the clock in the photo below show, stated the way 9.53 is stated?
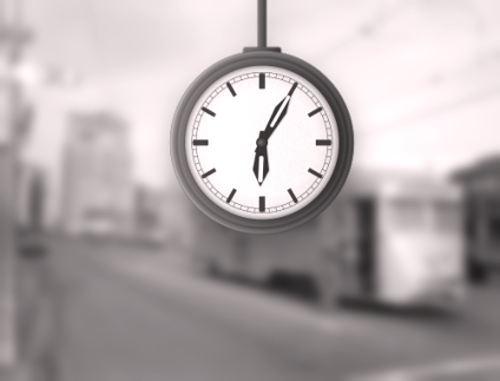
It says 6.05
